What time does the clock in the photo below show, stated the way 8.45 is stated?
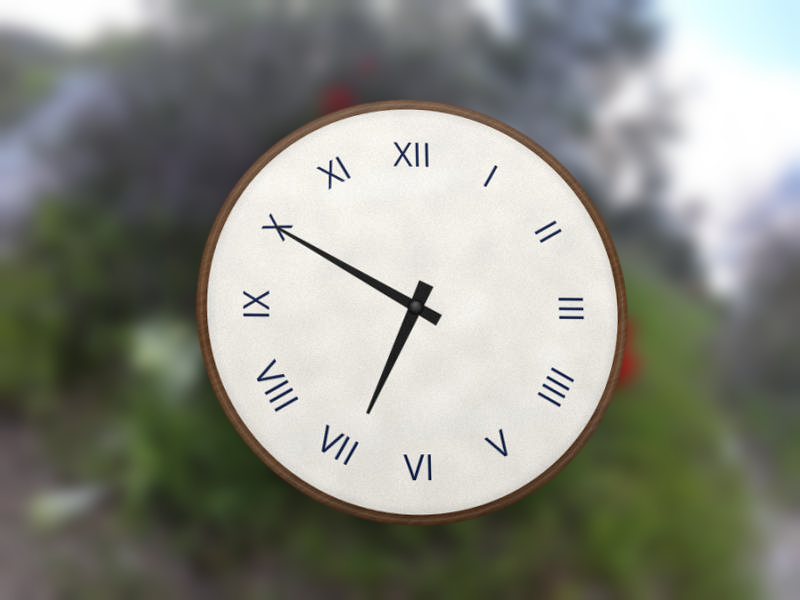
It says 6.50
